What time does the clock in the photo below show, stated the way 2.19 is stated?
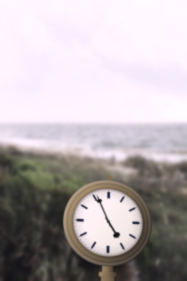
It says 4.56
